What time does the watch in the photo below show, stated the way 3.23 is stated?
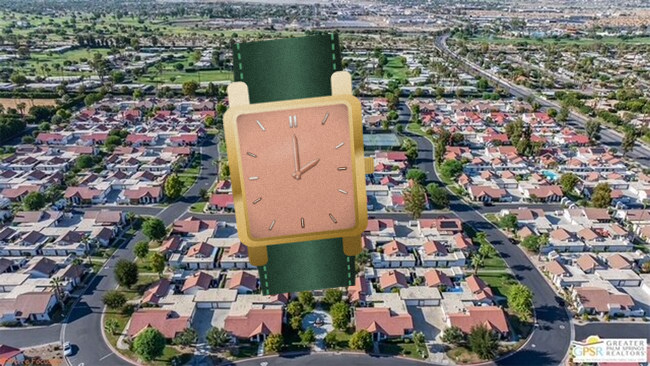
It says 2.00
